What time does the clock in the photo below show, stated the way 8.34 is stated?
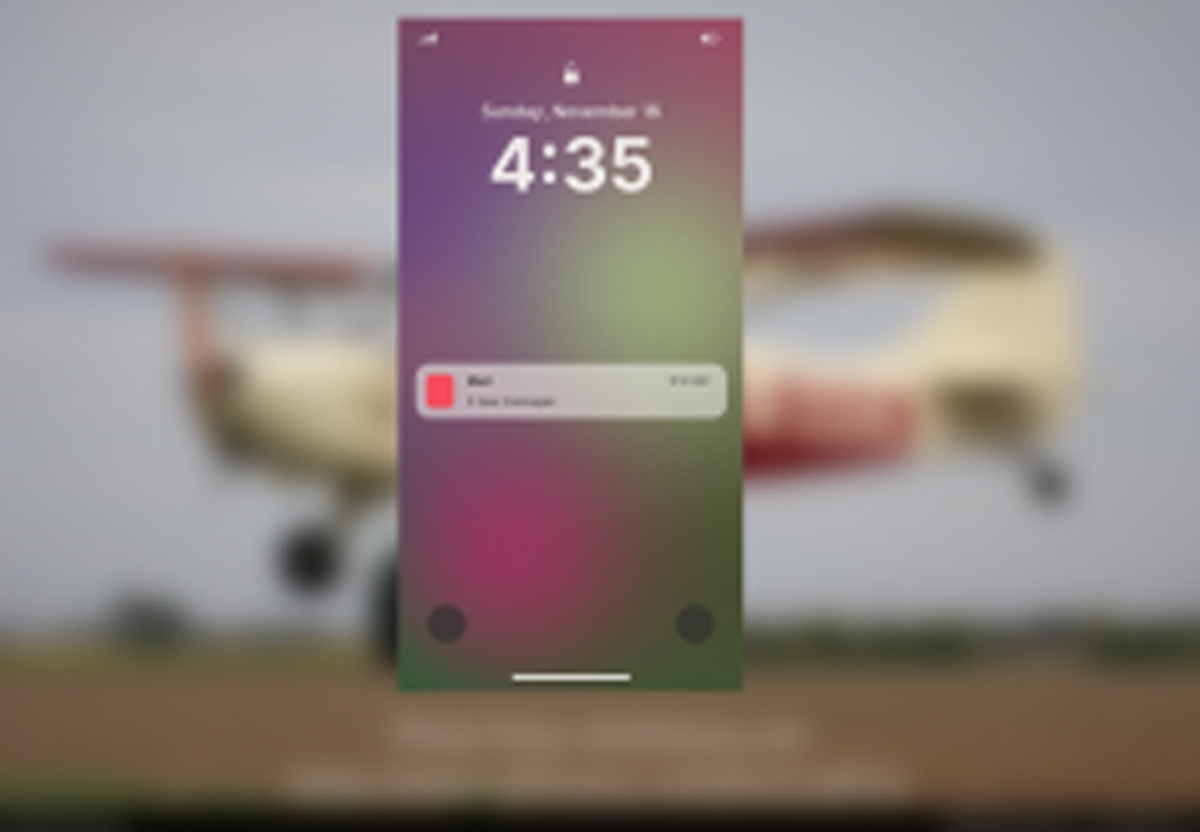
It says 4.35
